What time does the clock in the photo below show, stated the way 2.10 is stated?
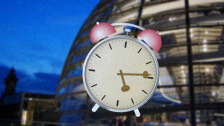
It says 5.14
